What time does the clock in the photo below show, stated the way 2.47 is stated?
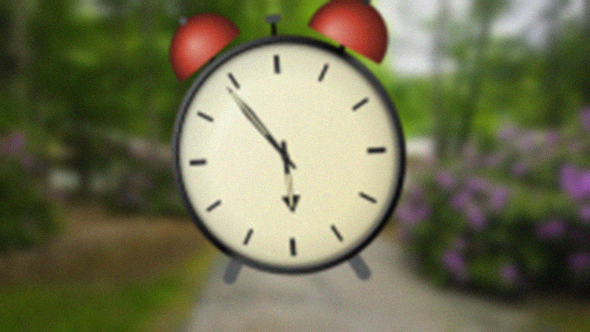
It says 5.54
